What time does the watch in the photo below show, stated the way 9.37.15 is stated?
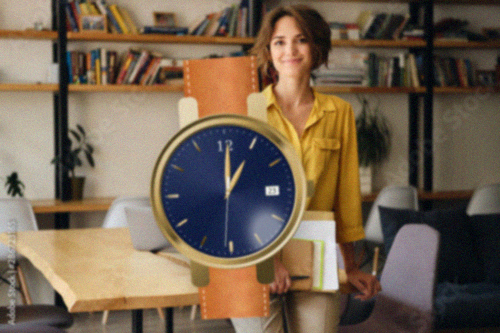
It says 1.00.31
